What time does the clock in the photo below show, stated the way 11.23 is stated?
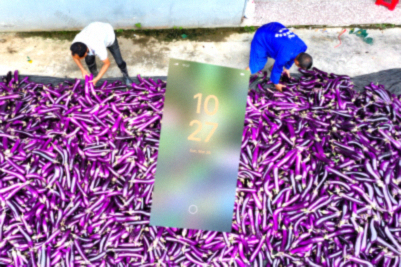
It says 10.27
